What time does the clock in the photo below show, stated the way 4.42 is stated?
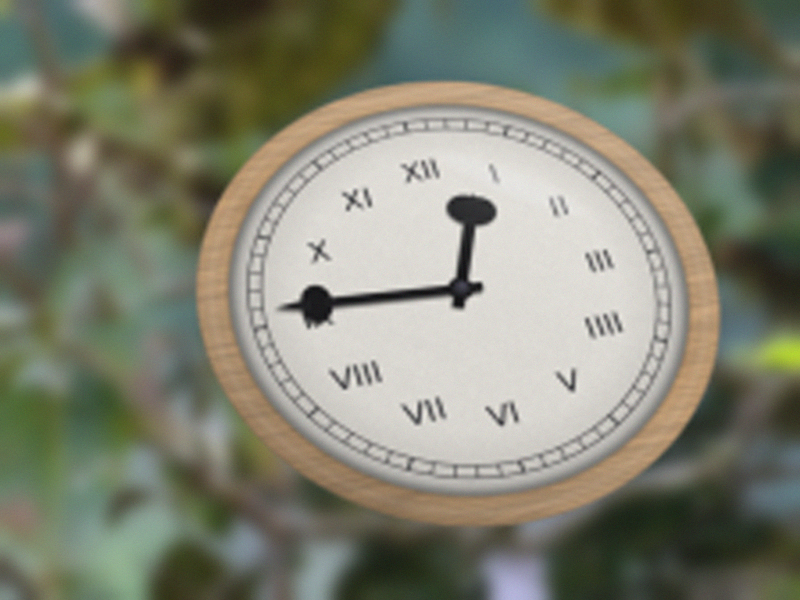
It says 12.46
